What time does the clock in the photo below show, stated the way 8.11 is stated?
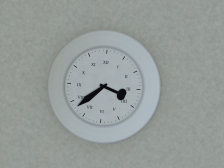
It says 3.38
